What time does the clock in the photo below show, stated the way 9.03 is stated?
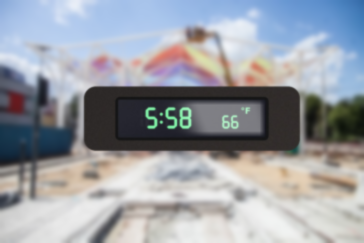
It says 5.58
